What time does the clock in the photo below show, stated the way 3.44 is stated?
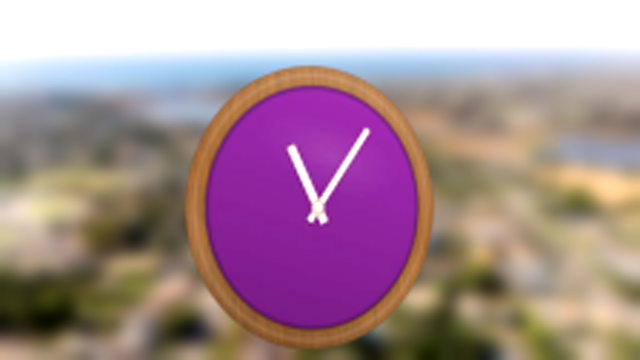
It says 11.06
